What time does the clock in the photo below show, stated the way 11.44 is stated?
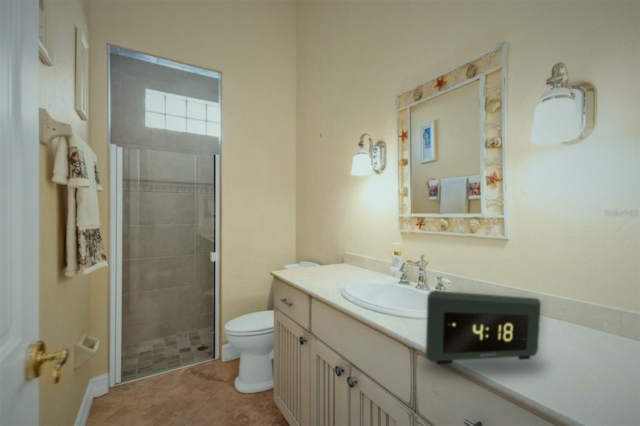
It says 4.18
